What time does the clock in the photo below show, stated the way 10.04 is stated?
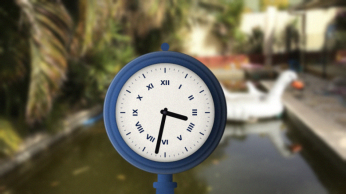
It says 3.32
